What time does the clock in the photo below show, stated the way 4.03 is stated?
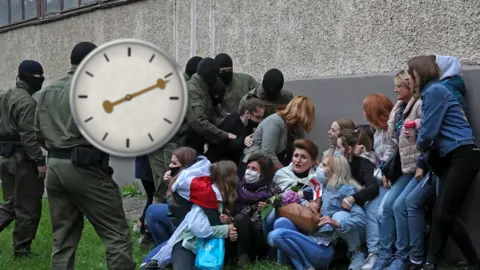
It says 8.11
